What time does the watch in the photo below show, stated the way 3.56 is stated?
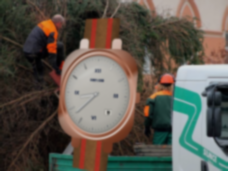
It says 8.38
